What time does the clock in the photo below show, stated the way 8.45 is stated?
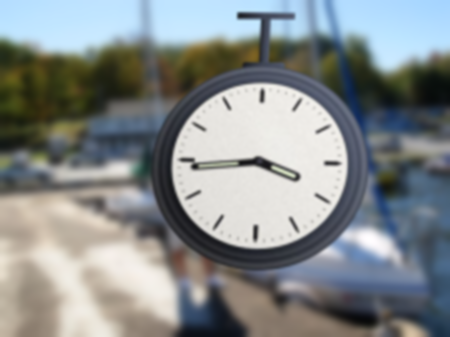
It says 3.44
